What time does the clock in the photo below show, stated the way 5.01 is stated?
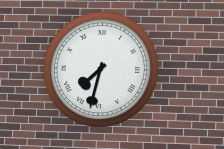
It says 7.32
